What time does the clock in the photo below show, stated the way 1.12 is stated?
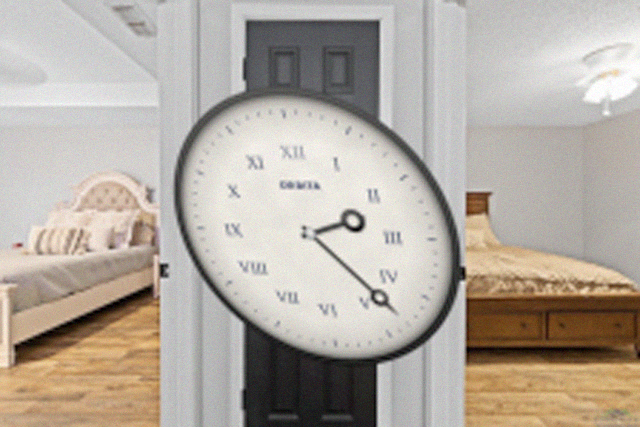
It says 2.23
